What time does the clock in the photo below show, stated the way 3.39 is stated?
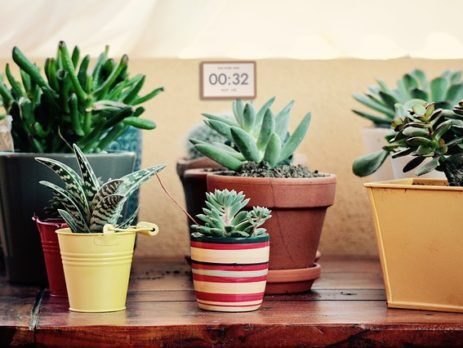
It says 0.32
